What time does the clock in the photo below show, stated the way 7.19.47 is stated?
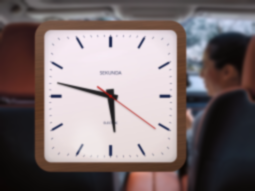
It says 5.47.21
